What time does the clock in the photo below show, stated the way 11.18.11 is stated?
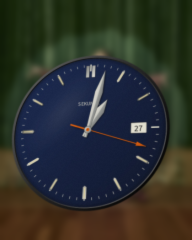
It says 1.02.18
